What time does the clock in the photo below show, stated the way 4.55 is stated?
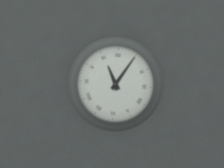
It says 11.05
